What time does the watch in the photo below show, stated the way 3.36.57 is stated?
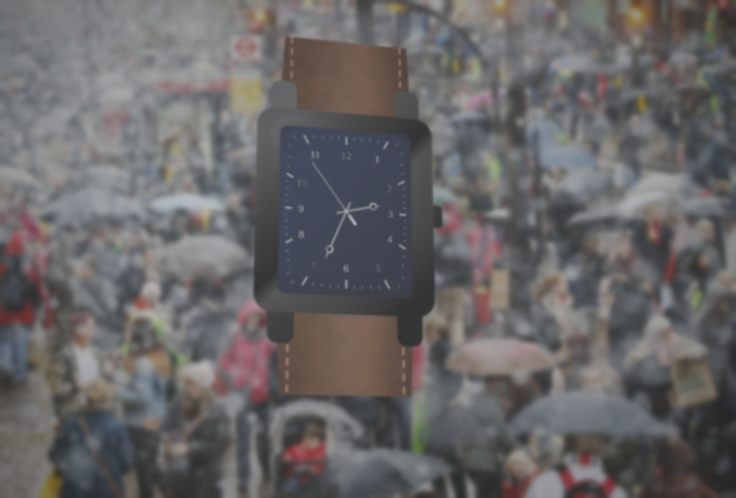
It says 2.33.54
